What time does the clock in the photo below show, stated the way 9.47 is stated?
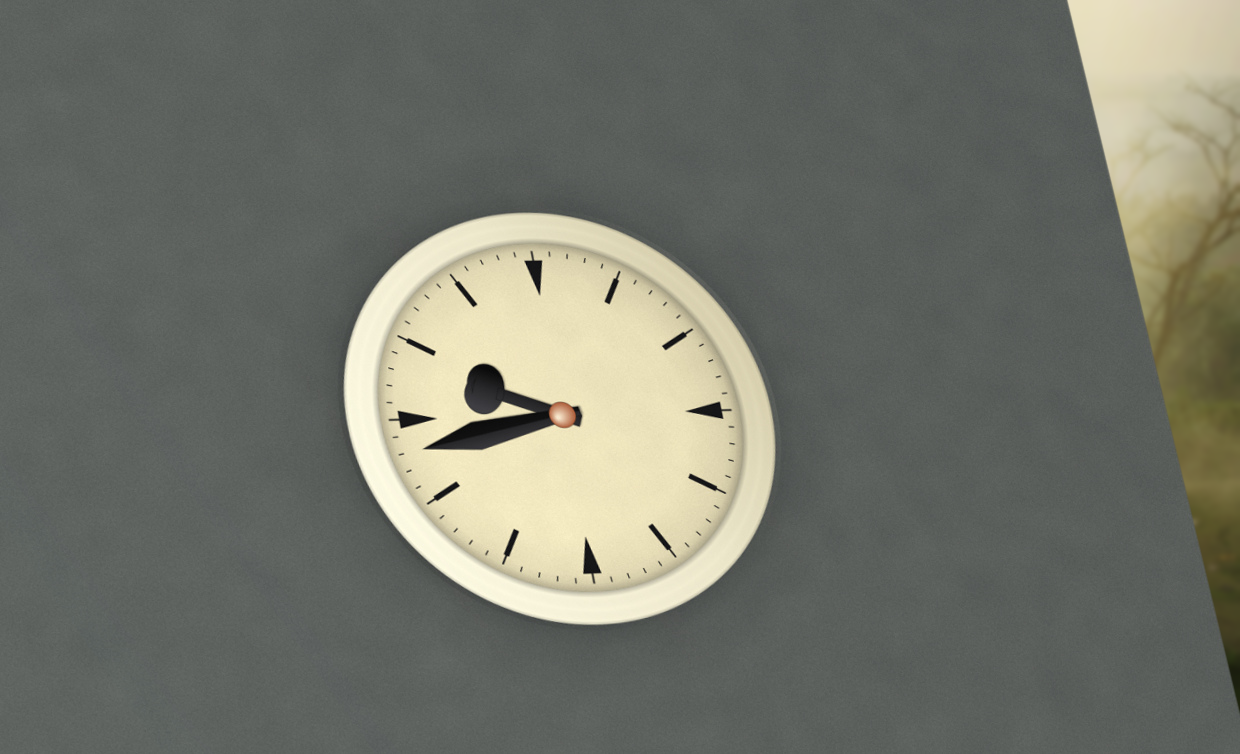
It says 9.43
